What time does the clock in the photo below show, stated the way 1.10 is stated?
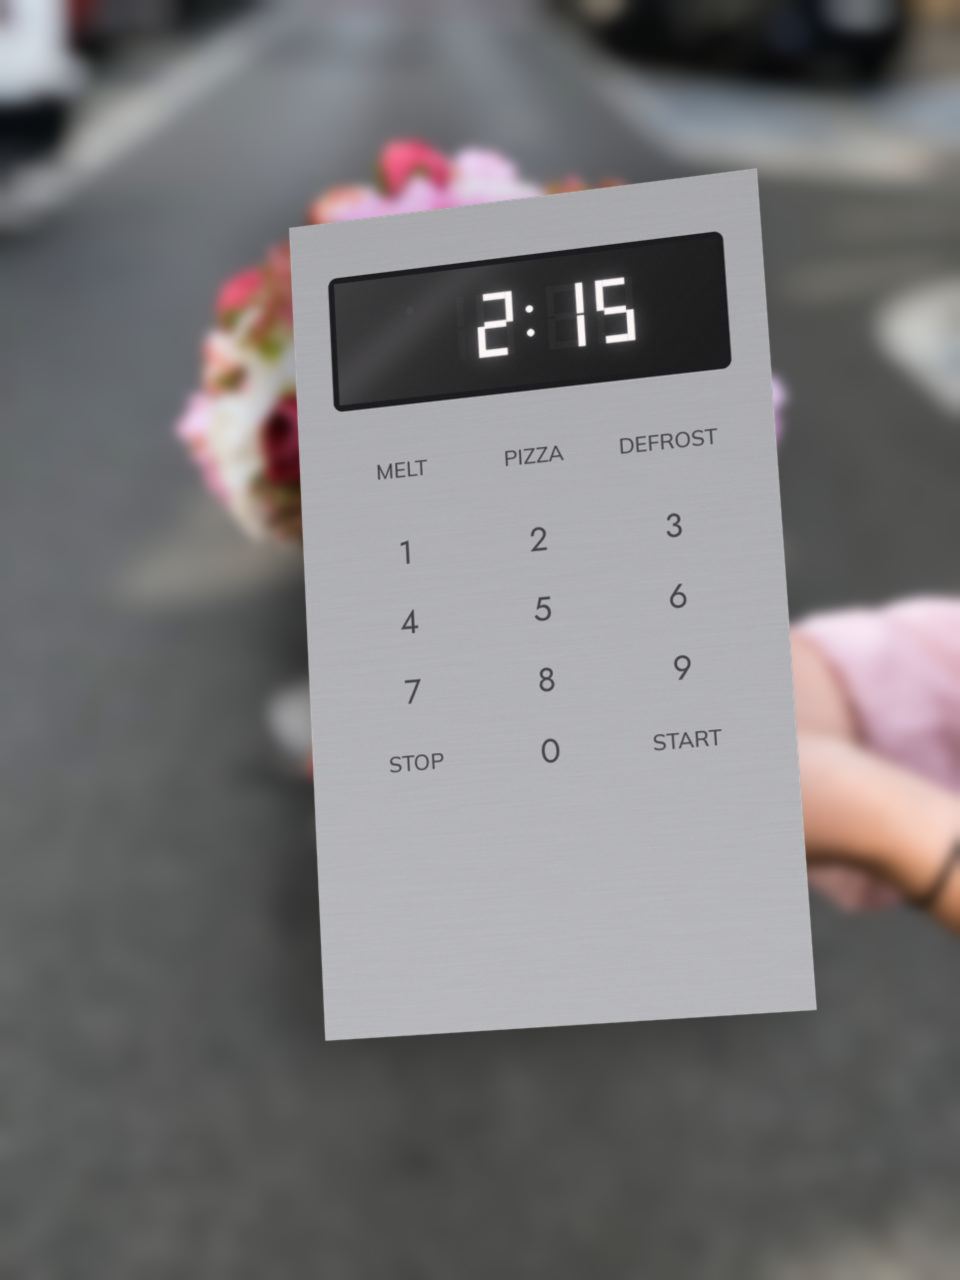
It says 2.15
